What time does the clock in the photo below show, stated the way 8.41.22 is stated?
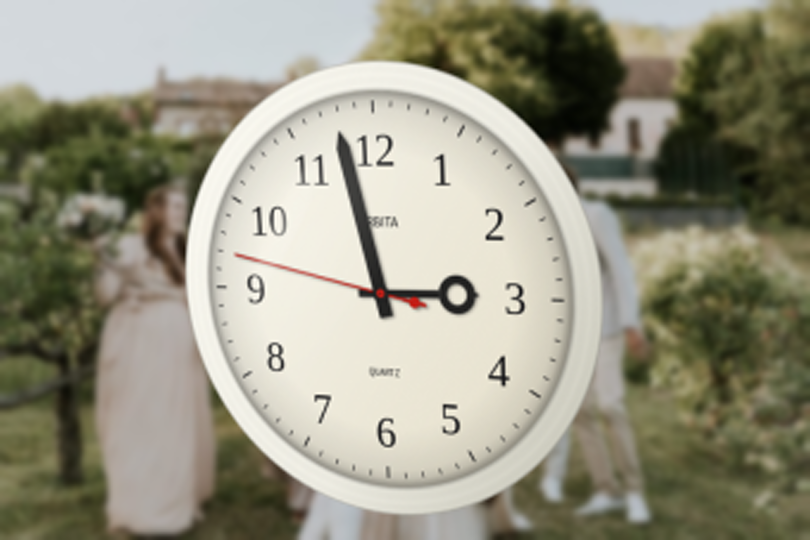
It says 2.57.47
